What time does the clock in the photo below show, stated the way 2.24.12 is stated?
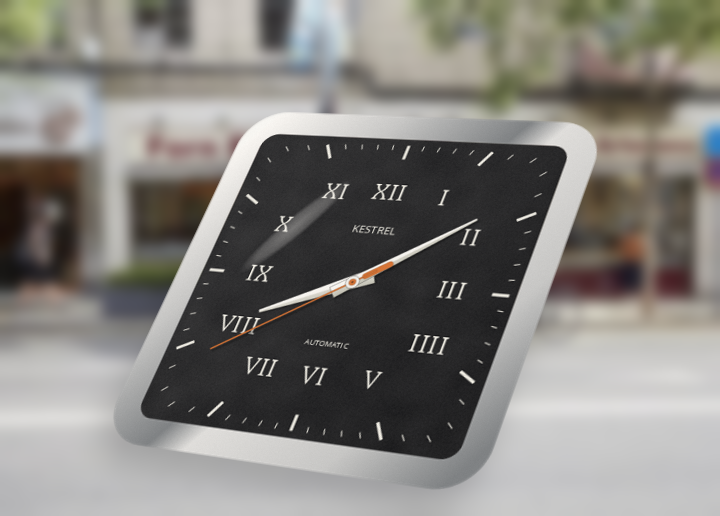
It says 8.08.39
